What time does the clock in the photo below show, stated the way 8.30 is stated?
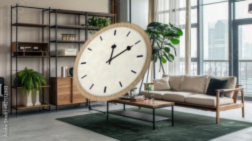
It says 12.10
